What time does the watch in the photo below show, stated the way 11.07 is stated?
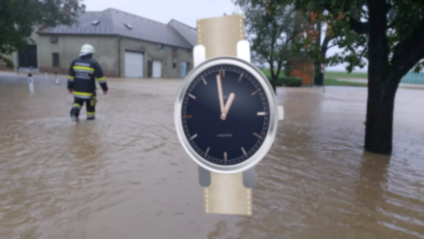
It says 12.59
